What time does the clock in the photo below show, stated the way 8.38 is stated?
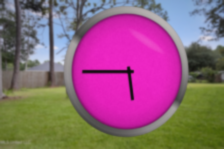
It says 5.45
